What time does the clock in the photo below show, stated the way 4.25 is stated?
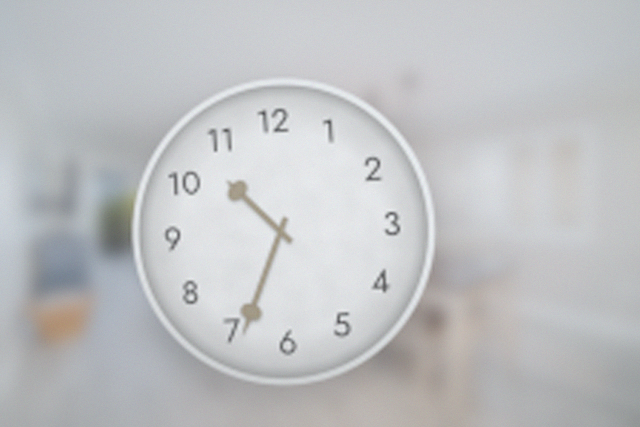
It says 10.34
